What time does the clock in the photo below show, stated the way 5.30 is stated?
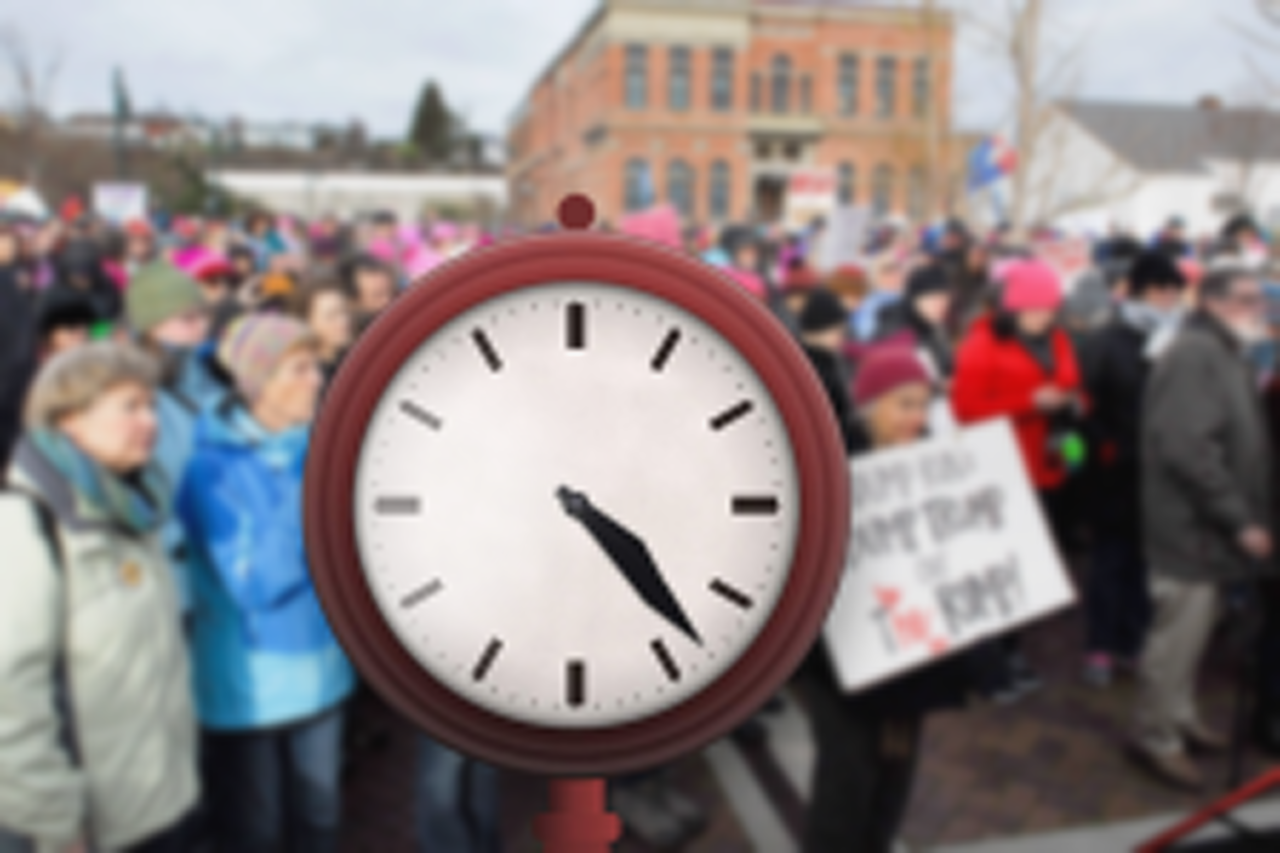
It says 4.23
